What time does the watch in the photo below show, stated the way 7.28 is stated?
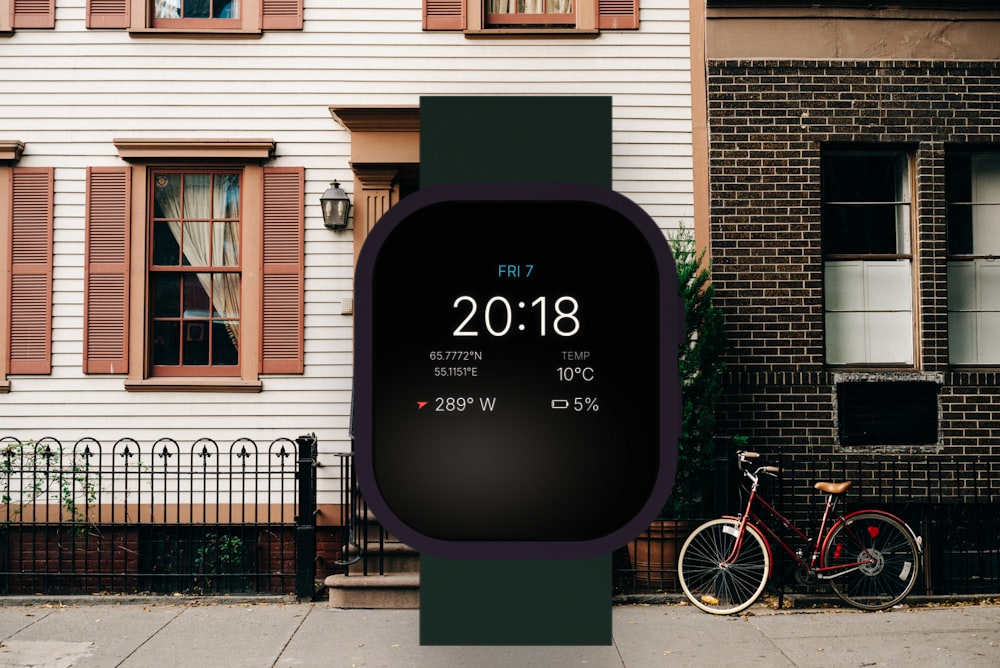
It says 20.18
